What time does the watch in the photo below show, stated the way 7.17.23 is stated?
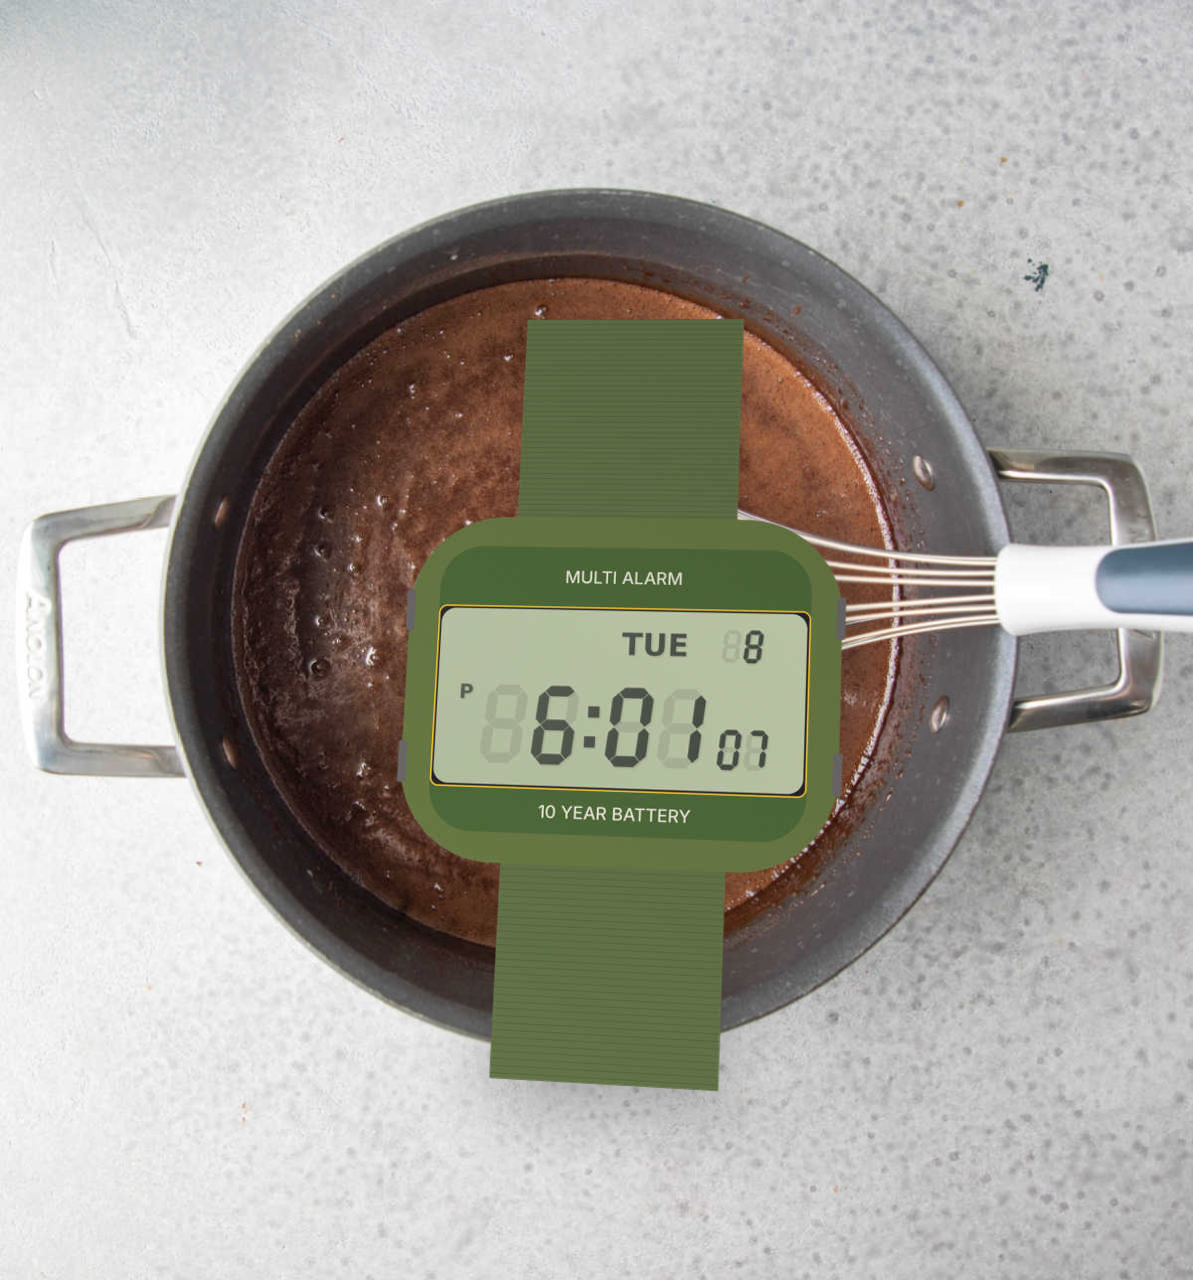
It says 6.01.07
